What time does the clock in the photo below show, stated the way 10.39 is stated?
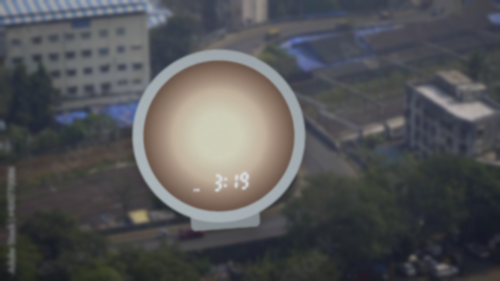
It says 3.19
